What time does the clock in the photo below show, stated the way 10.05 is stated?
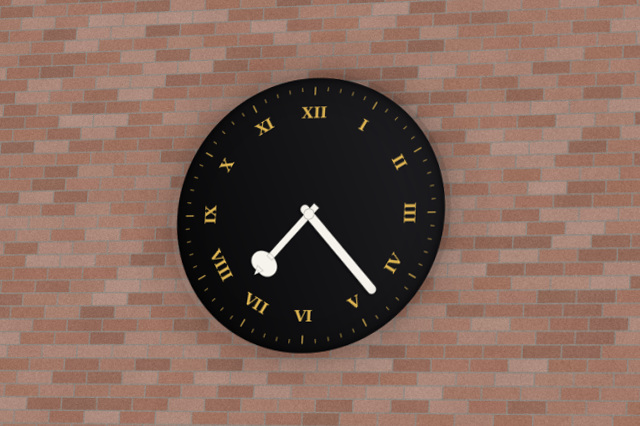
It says 7.23
